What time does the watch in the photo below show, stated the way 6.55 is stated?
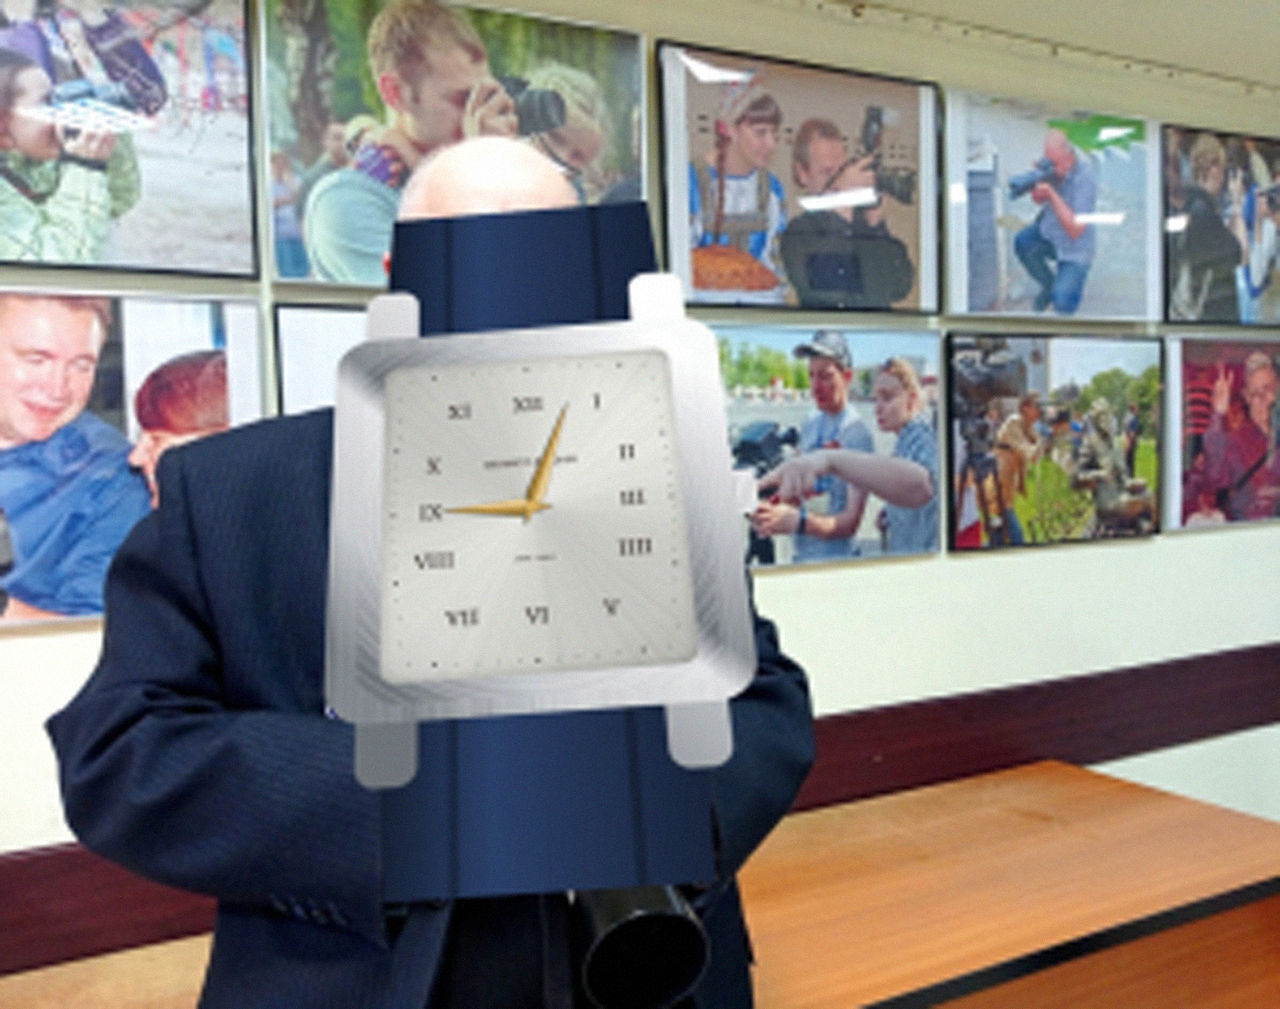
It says 9.03
